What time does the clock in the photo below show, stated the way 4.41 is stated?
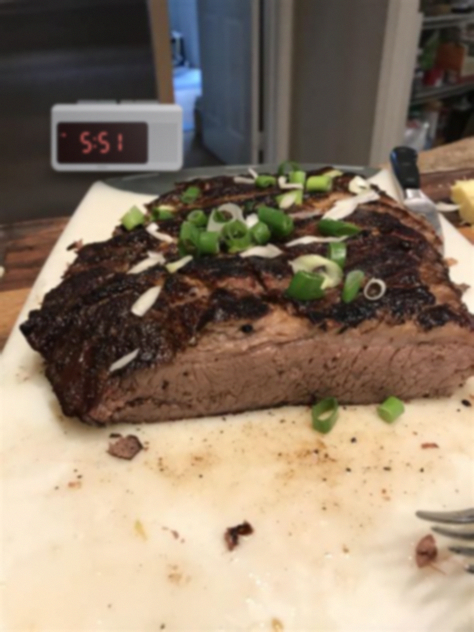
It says 5.51
